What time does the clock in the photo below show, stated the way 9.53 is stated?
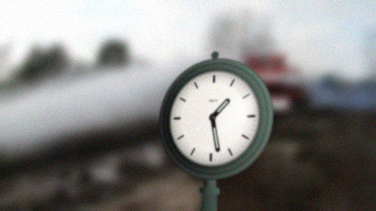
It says 1.28
